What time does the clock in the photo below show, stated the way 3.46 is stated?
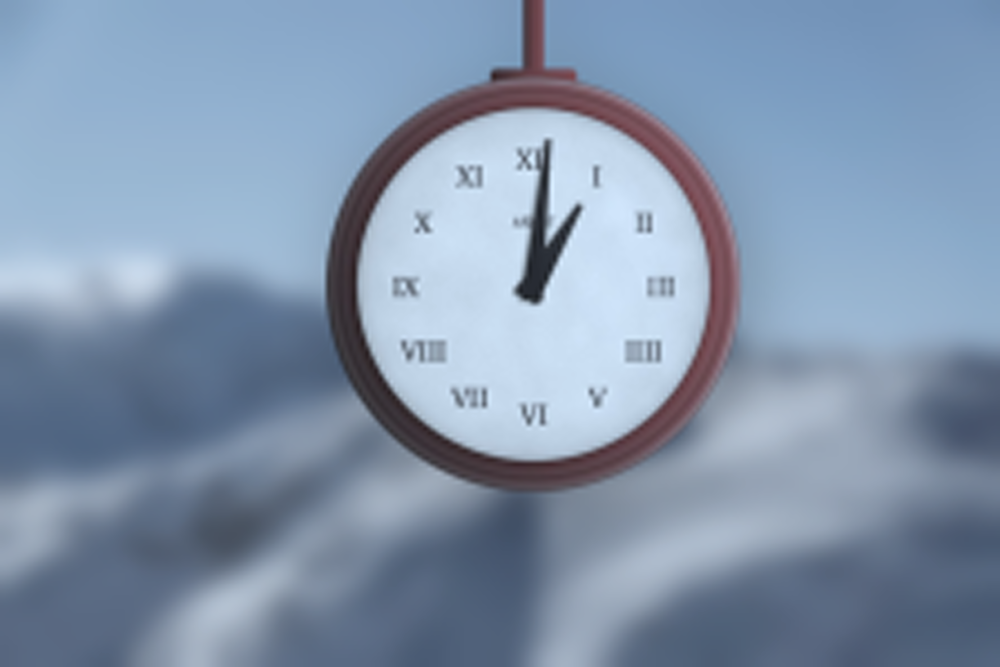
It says 1.01
